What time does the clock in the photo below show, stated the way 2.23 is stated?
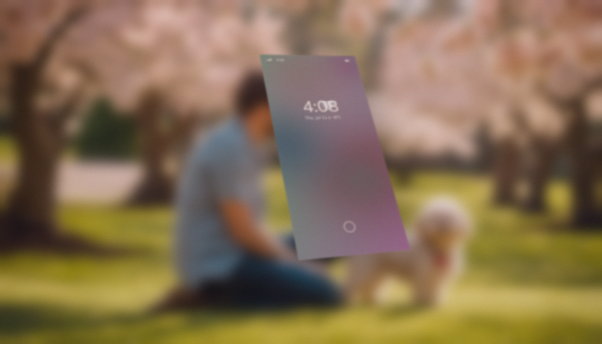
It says 4.08
